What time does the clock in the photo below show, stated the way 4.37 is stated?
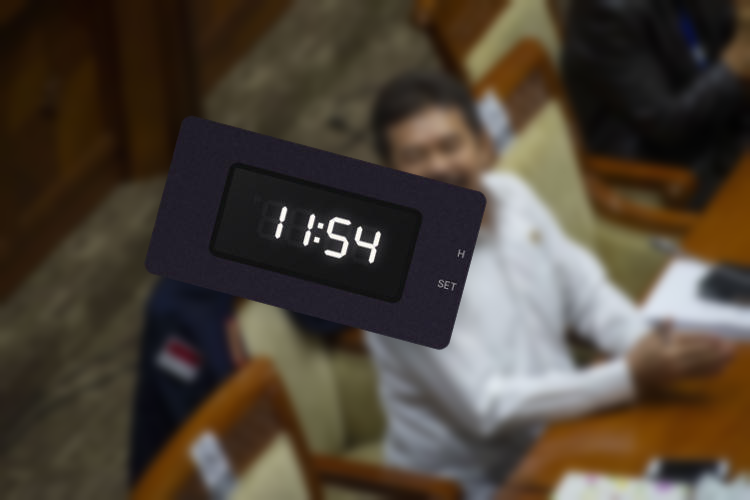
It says 11.54
